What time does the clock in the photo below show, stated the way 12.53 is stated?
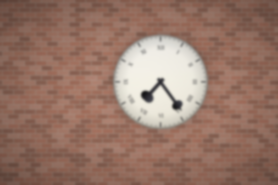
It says 7.24
